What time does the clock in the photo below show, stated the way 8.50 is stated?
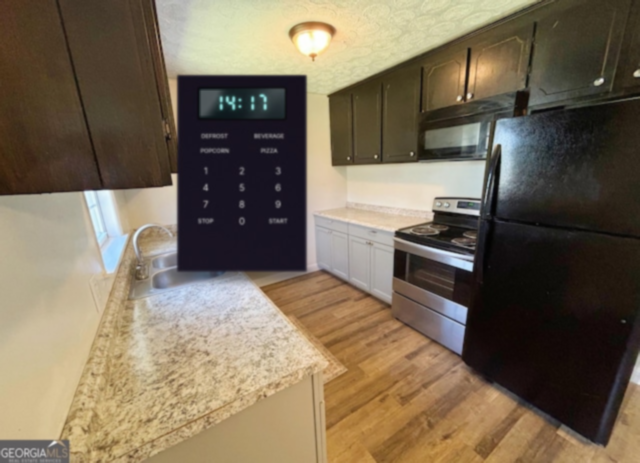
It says 14.17
